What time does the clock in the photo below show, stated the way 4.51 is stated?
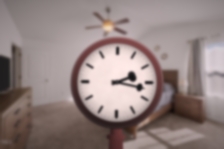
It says 2.17
